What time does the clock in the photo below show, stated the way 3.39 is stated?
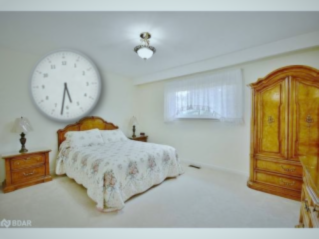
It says 5.32
